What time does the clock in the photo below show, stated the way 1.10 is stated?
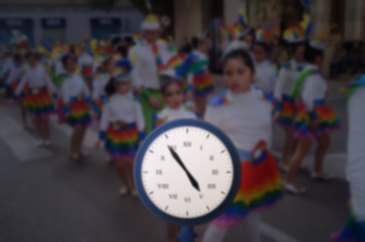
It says 4.54
